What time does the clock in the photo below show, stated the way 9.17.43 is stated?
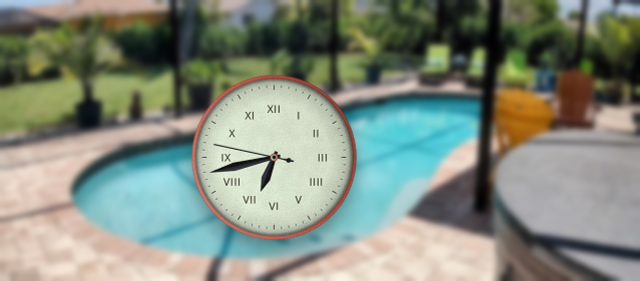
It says 6.42.47
